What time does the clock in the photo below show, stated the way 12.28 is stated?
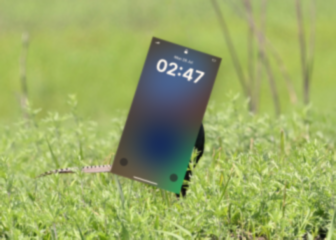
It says 2.47
